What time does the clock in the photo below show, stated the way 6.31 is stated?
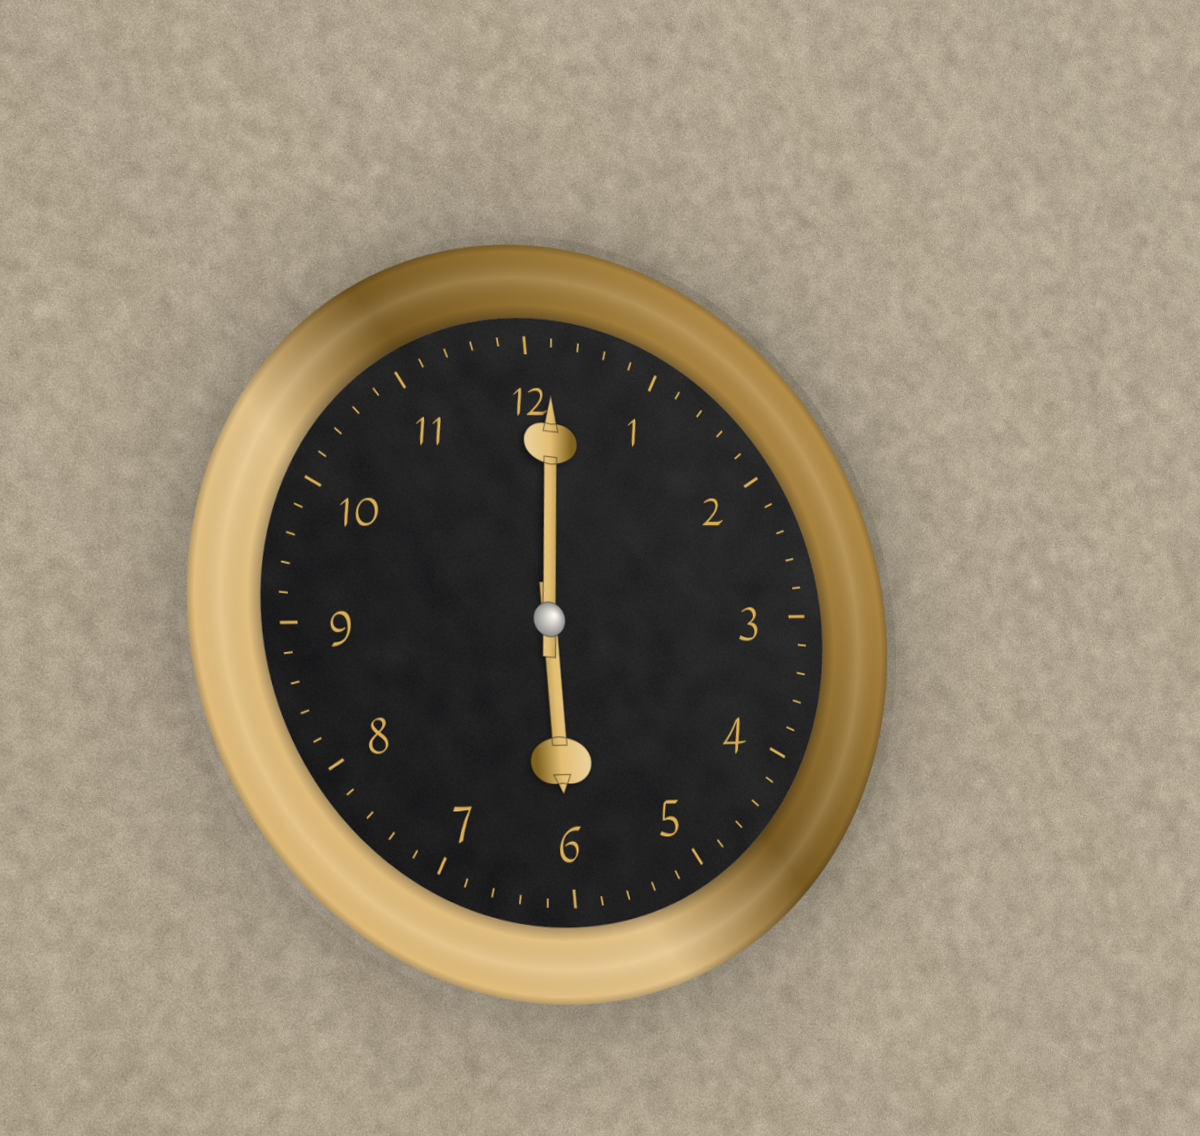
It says 6.01
